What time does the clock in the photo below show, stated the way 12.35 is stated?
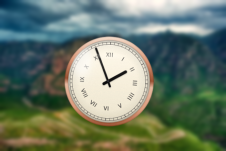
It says 1.56
